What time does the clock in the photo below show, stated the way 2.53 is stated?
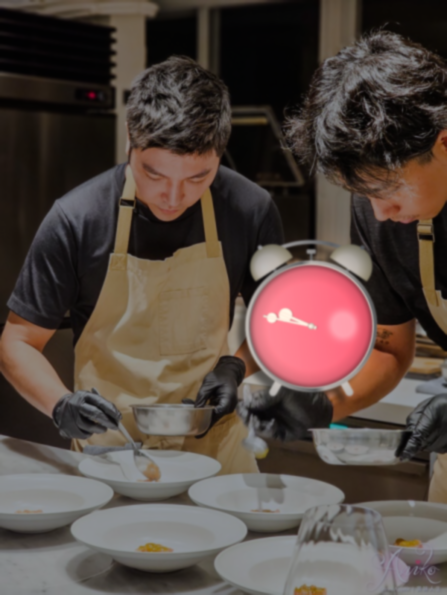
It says 9.47
